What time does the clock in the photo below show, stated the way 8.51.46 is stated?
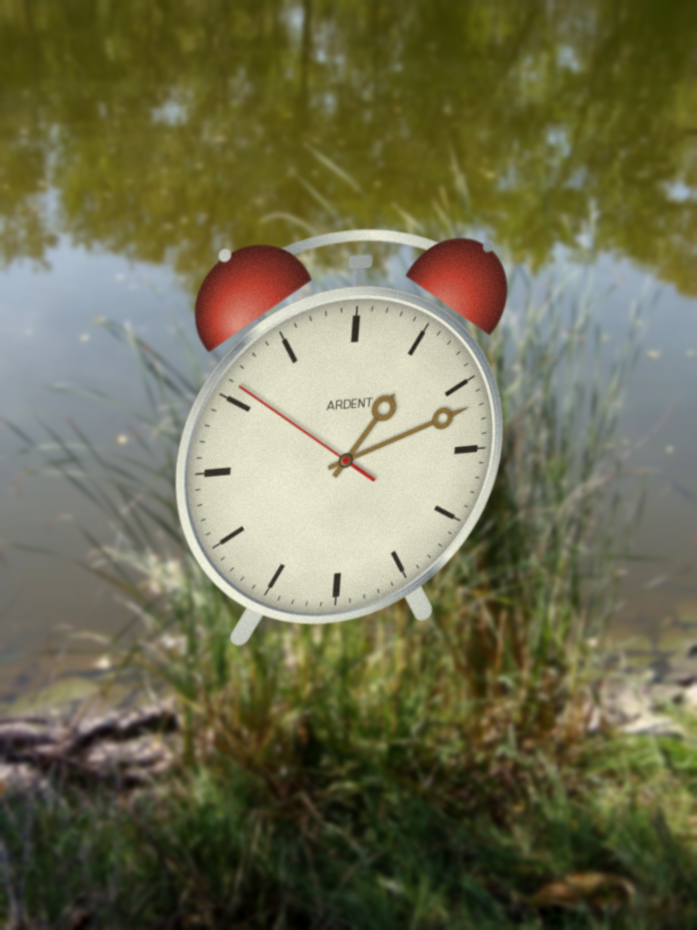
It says 1.11.51
